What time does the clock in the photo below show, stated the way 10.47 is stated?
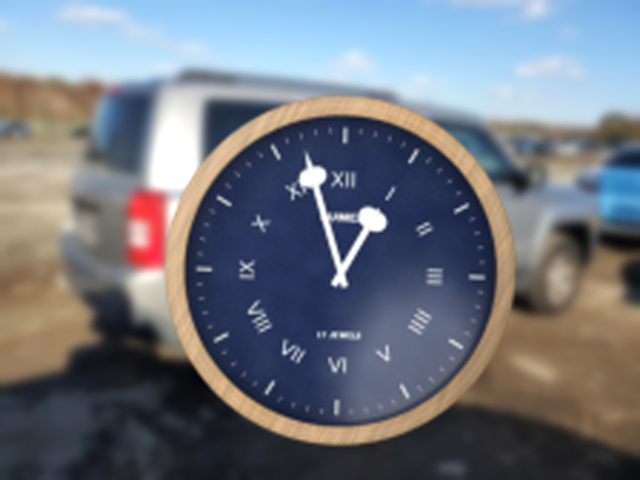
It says 12.57
